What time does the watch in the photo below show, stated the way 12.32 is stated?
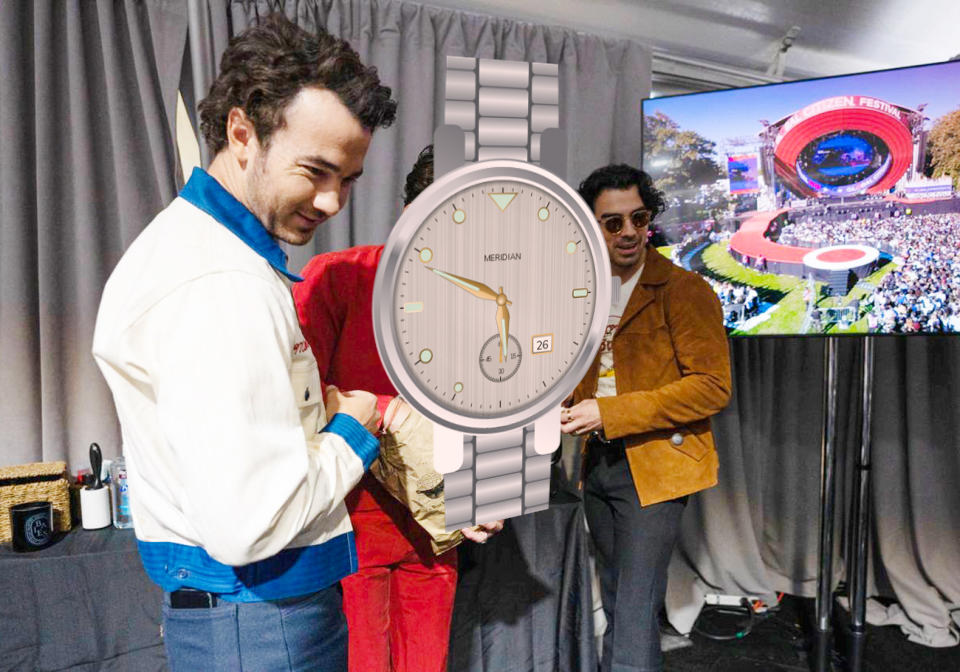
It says 5.49
